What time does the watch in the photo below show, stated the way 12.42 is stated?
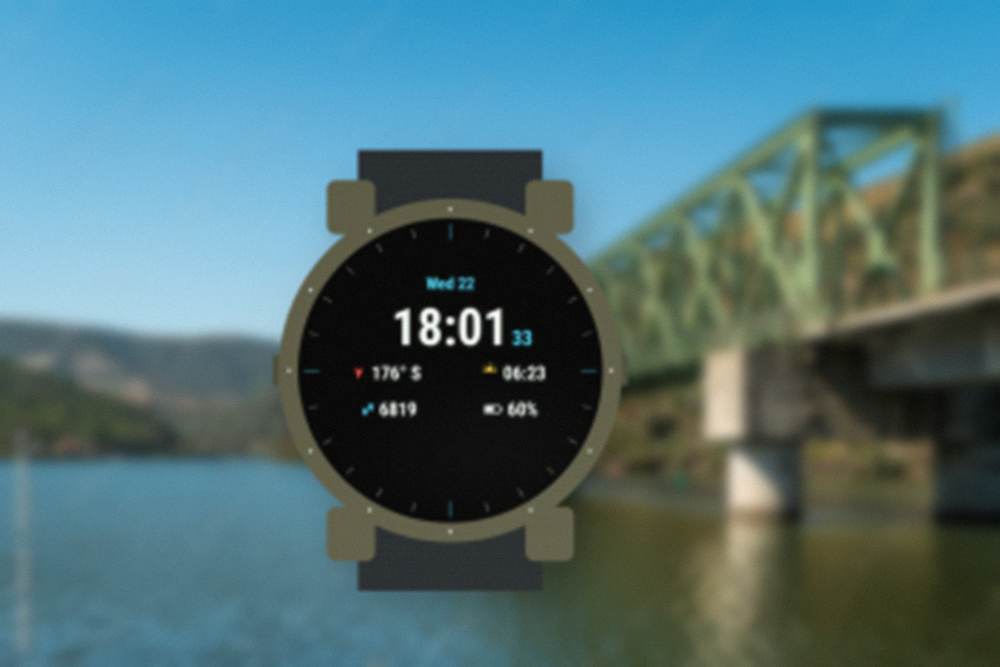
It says 18.01
